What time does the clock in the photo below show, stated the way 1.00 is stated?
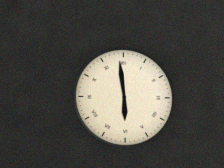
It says 5.59
